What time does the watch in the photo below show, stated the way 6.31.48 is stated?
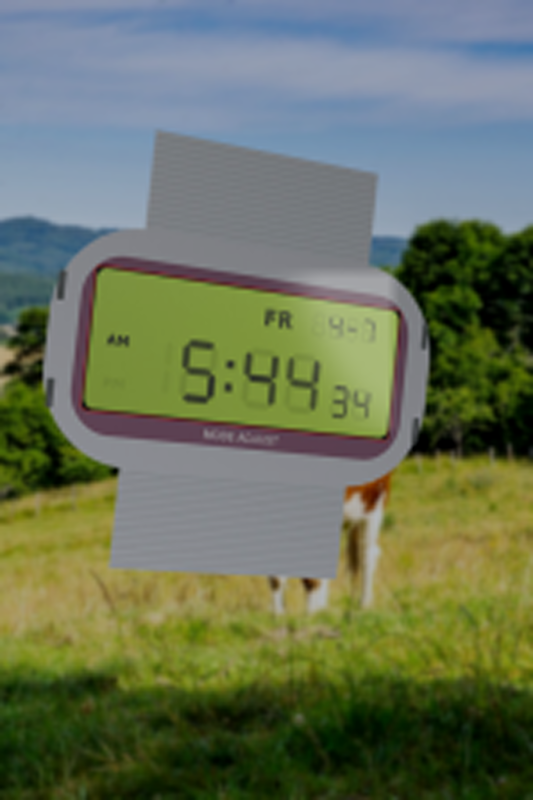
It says 5.44.34
